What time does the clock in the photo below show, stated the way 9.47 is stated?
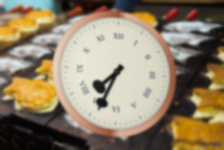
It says 7.34
